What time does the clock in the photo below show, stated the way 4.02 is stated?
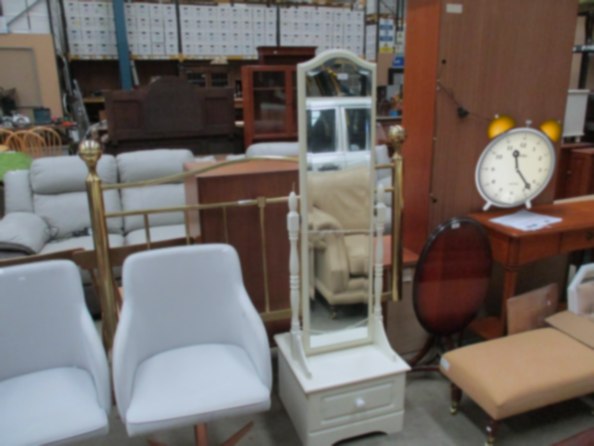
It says 11.23
